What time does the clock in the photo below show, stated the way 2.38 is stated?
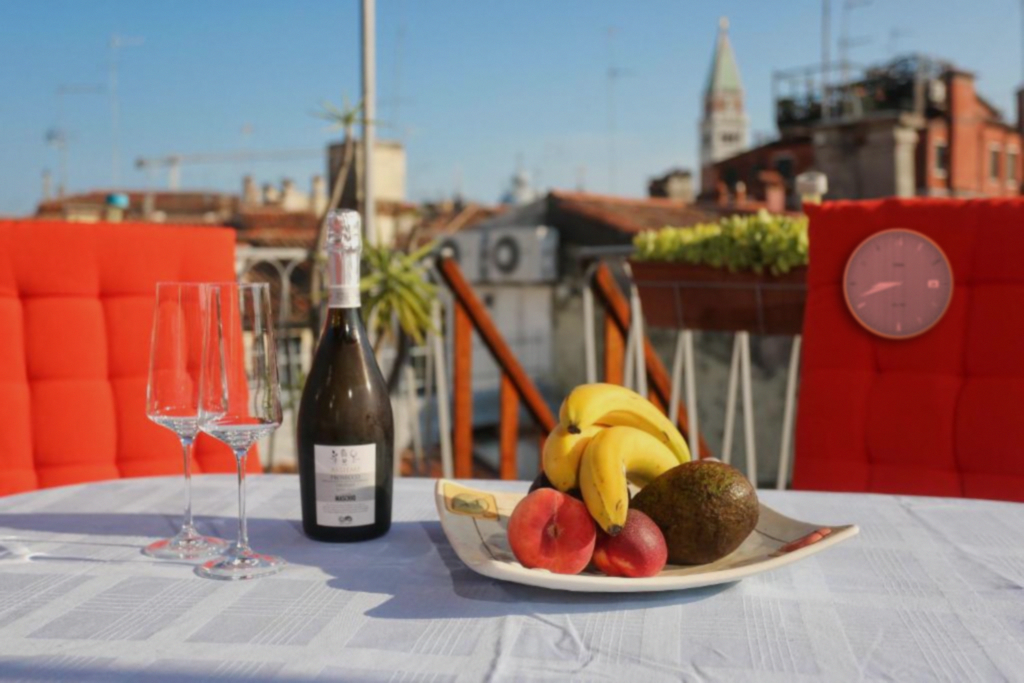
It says 8.42
